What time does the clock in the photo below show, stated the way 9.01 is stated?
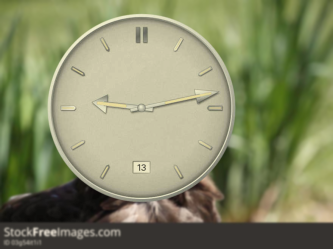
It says 9.13
